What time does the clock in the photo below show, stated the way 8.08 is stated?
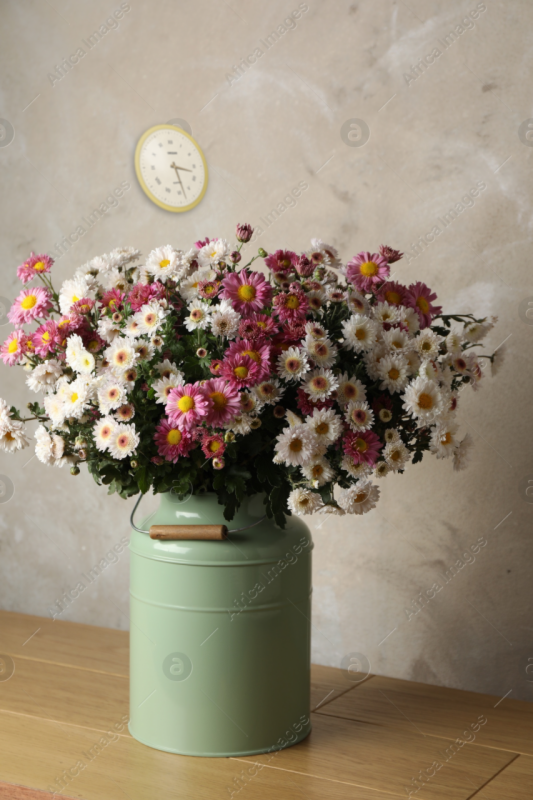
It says 3.28
